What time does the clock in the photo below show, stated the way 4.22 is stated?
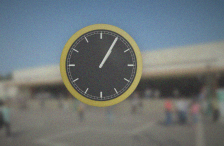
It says 1.05
